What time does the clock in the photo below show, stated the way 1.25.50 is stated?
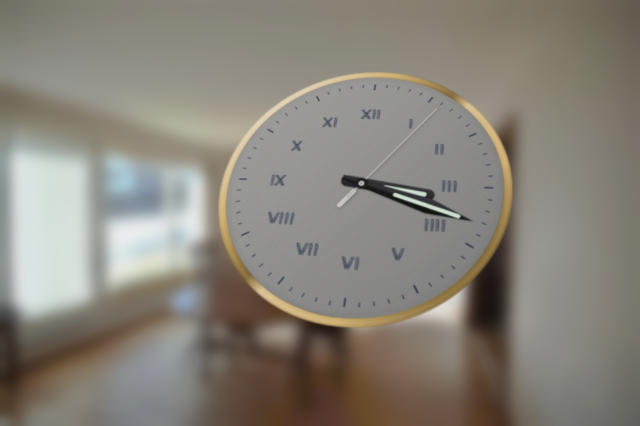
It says 3.18.06
